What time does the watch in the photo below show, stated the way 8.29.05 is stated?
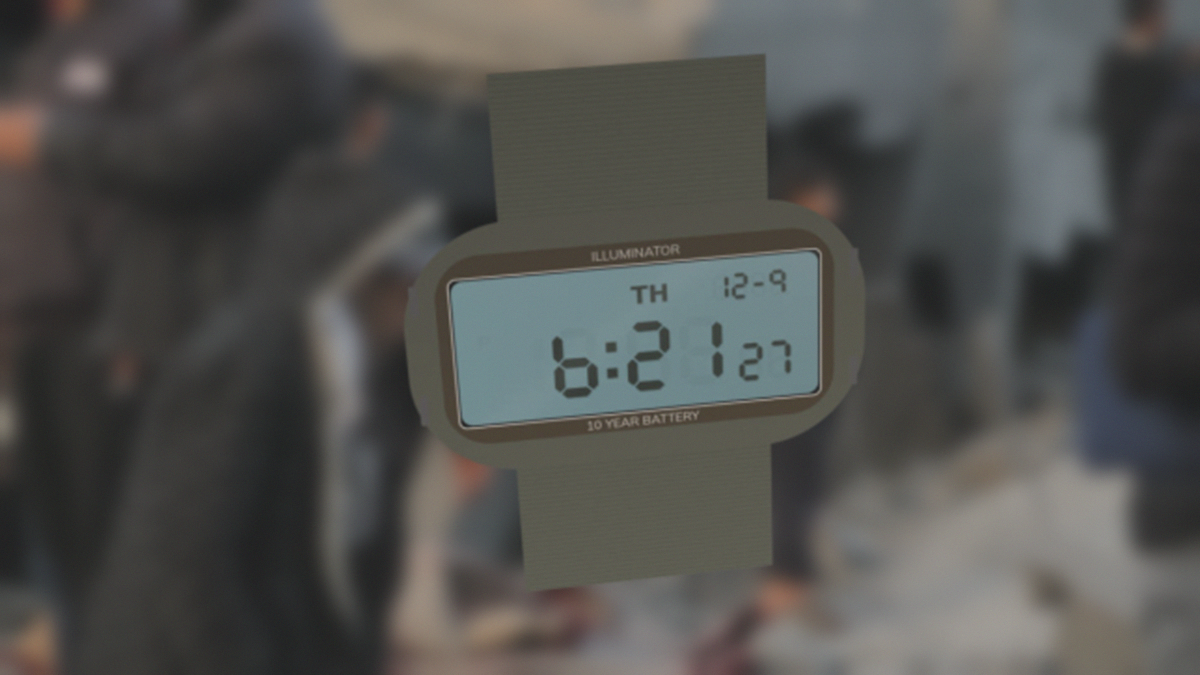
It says 6.21.27
